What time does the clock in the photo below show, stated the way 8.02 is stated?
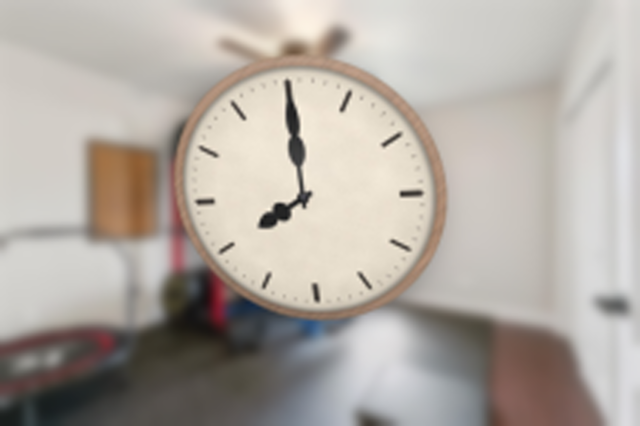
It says 8.00
